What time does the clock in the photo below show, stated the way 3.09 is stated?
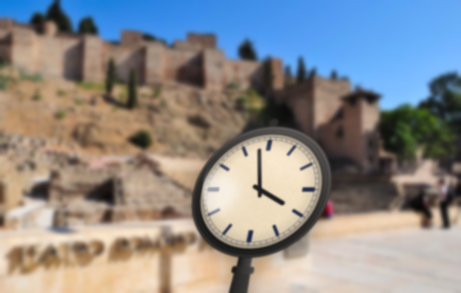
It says 3.58
